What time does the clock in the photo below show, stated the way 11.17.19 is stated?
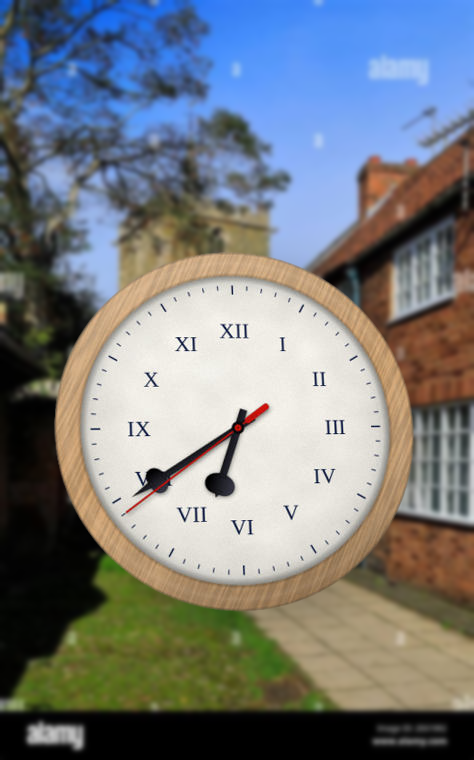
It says 6.39.39
